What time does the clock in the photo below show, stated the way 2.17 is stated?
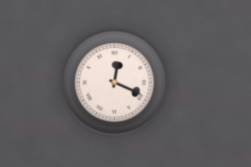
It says 12.19
